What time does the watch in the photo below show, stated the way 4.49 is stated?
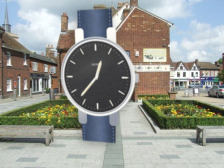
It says 12.37
